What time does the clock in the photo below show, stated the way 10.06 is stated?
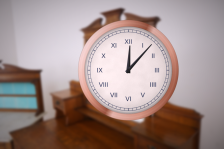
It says 12.07
